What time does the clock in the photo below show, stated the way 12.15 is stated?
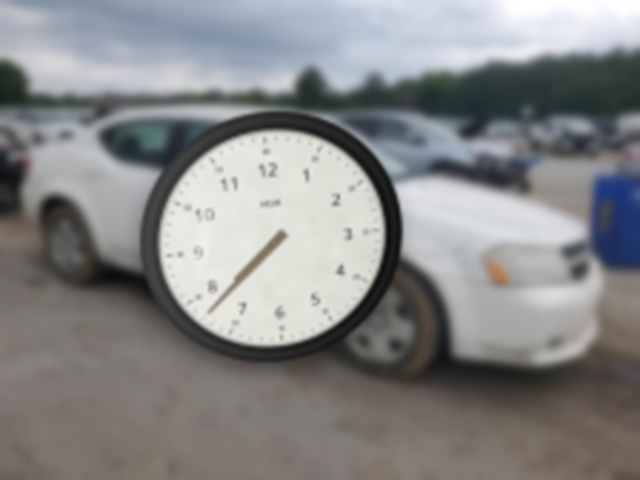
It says 7.38
